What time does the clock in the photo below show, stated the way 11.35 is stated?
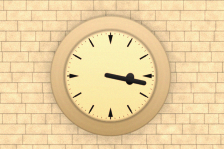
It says 3.17
